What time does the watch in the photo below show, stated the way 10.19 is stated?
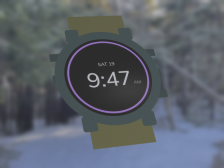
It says 9.47
